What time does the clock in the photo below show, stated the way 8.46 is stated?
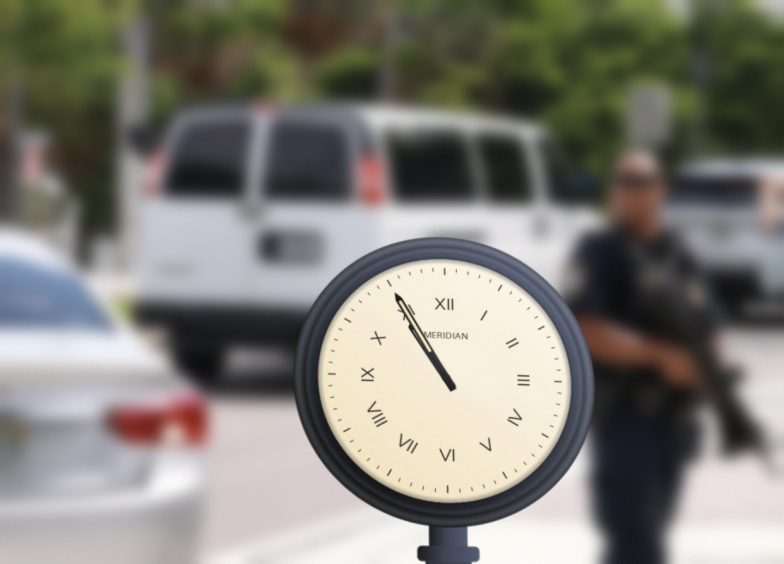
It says 10.55
